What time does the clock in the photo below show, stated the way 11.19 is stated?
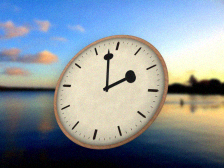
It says 1.58
